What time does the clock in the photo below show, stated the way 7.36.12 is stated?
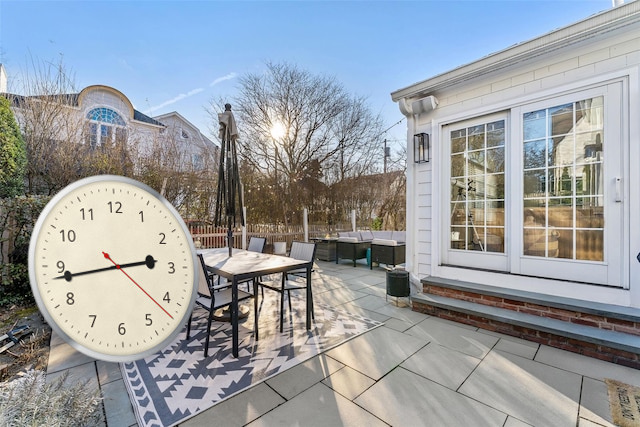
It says 2.43.22
